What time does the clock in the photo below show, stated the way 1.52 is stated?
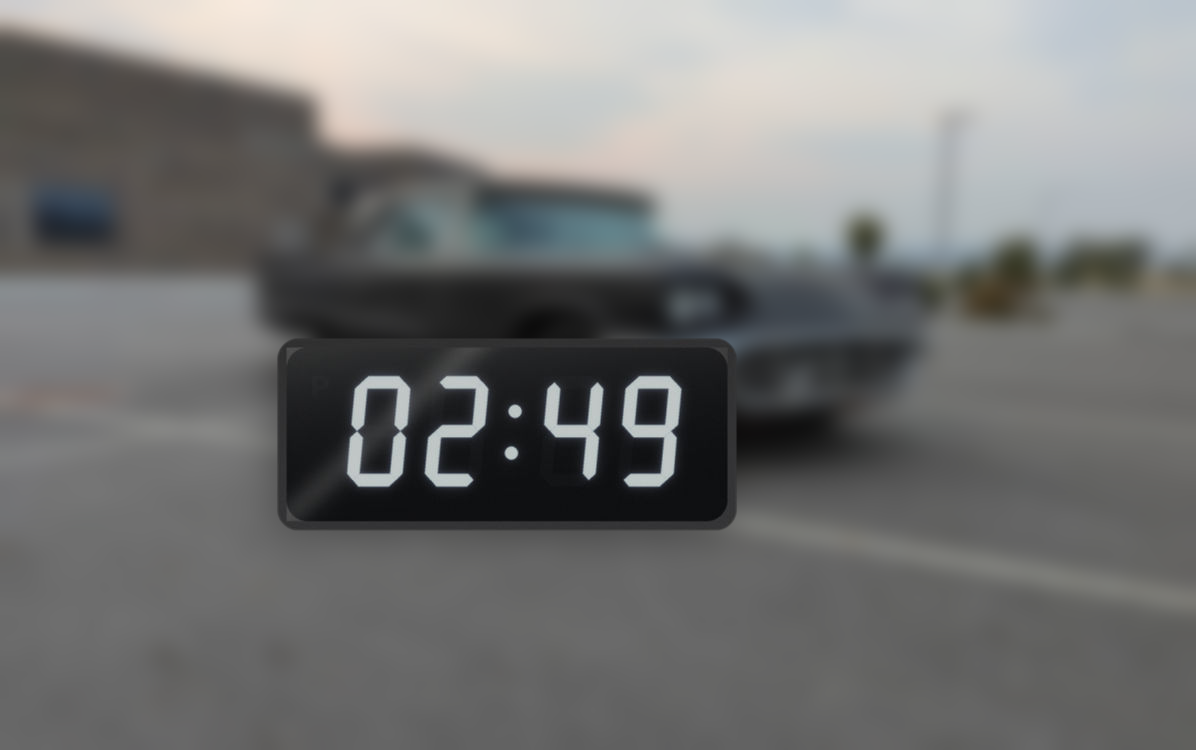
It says 2.49
